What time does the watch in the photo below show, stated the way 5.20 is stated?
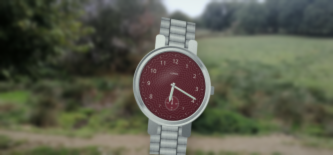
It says 6.19
